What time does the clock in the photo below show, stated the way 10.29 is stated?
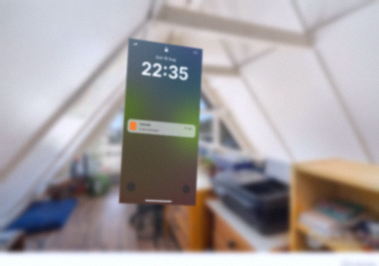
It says 22.35
